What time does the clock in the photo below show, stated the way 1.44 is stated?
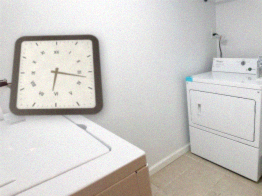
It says 6.17
